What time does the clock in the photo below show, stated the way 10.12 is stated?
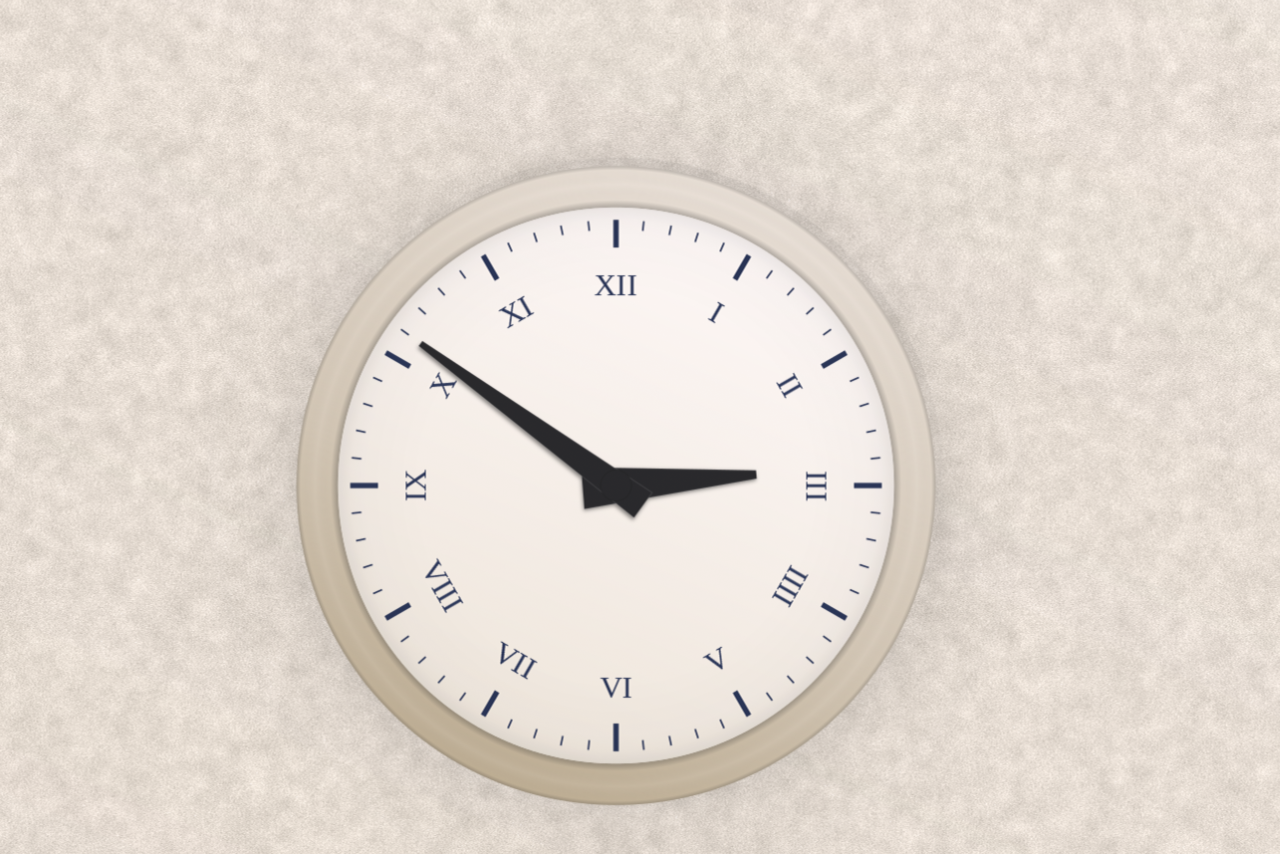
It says 2.51
